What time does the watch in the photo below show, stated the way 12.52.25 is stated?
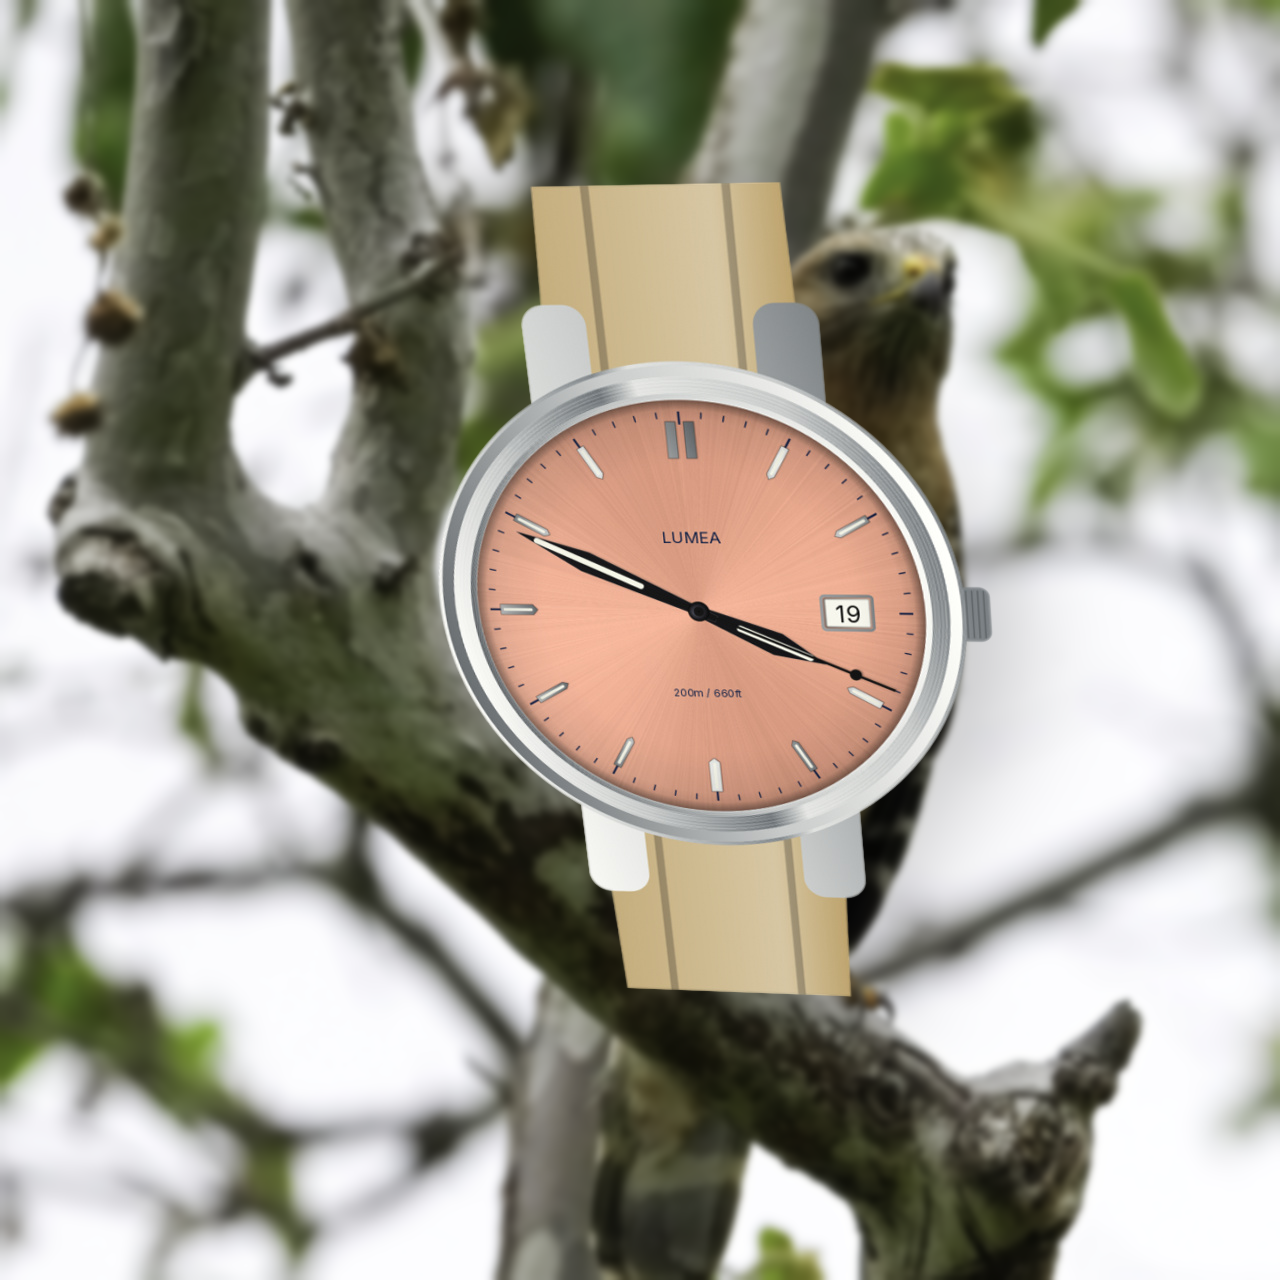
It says 3.49.19
